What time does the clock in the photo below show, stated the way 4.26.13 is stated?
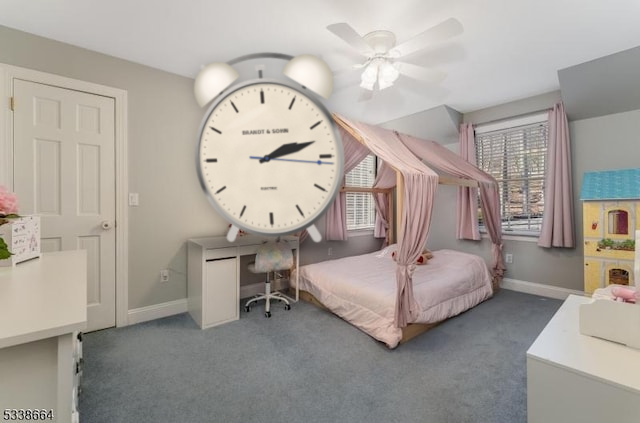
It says 2.12.16
